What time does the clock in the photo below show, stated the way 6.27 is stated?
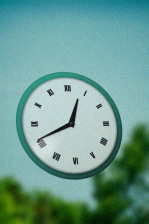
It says 12.41
